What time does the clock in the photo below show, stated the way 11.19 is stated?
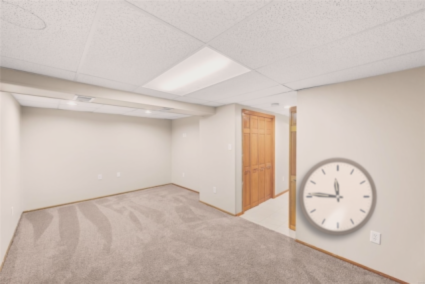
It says 11.46
